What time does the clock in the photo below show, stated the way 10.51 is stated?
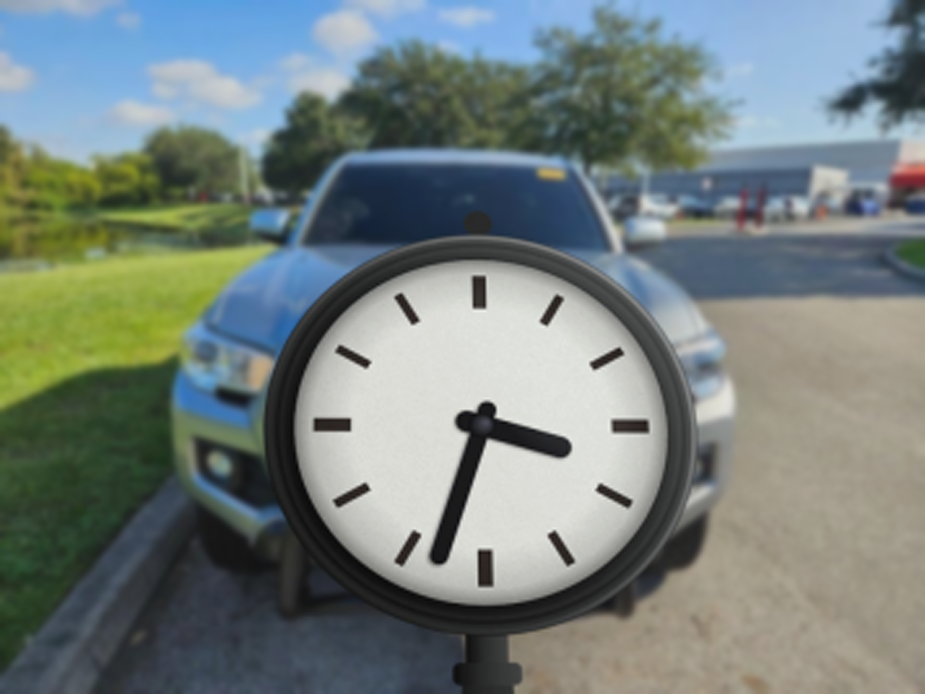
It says 3.33
